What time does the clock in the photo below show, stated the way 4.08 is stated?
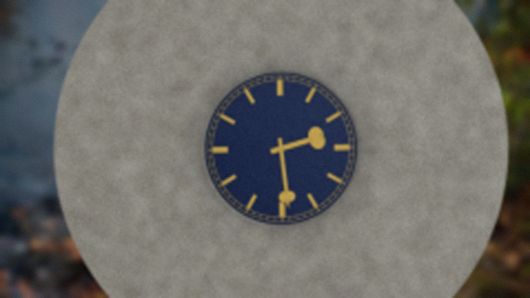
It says 2.29
